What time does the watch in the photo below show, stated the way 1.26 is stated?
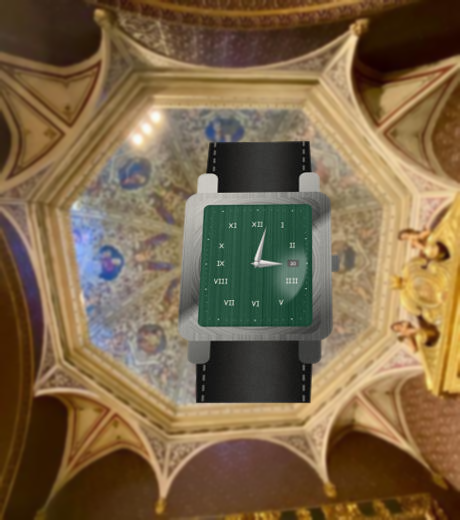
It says 3.02
